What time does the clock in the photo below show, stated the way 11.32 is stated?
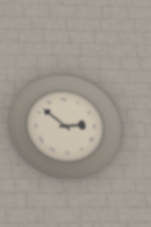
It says 2.52
